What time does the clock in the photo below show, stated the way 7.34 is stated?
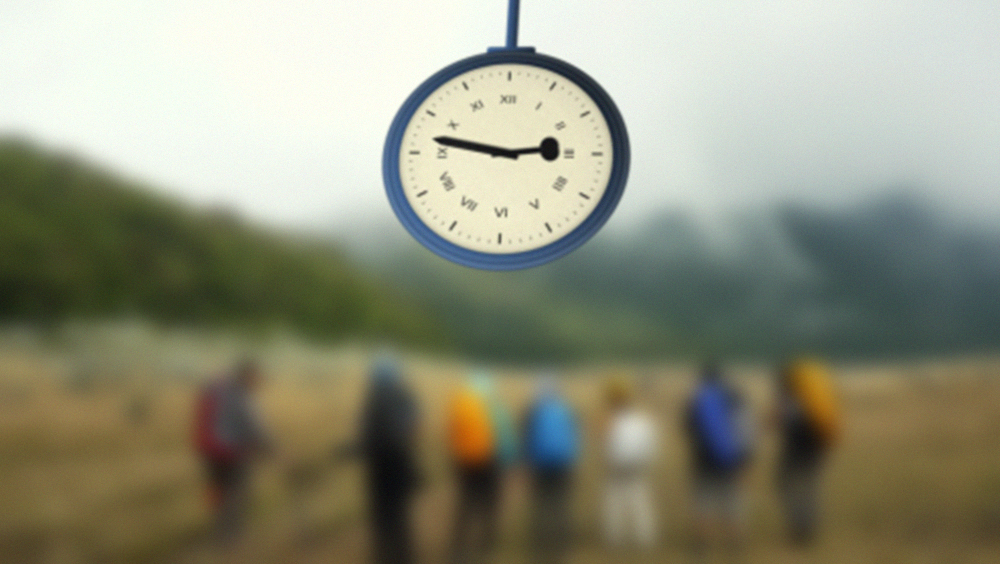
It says 2.47
